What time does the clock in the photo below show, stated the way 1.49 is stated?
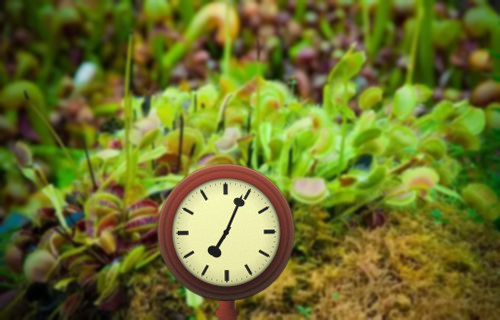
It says 7.04
